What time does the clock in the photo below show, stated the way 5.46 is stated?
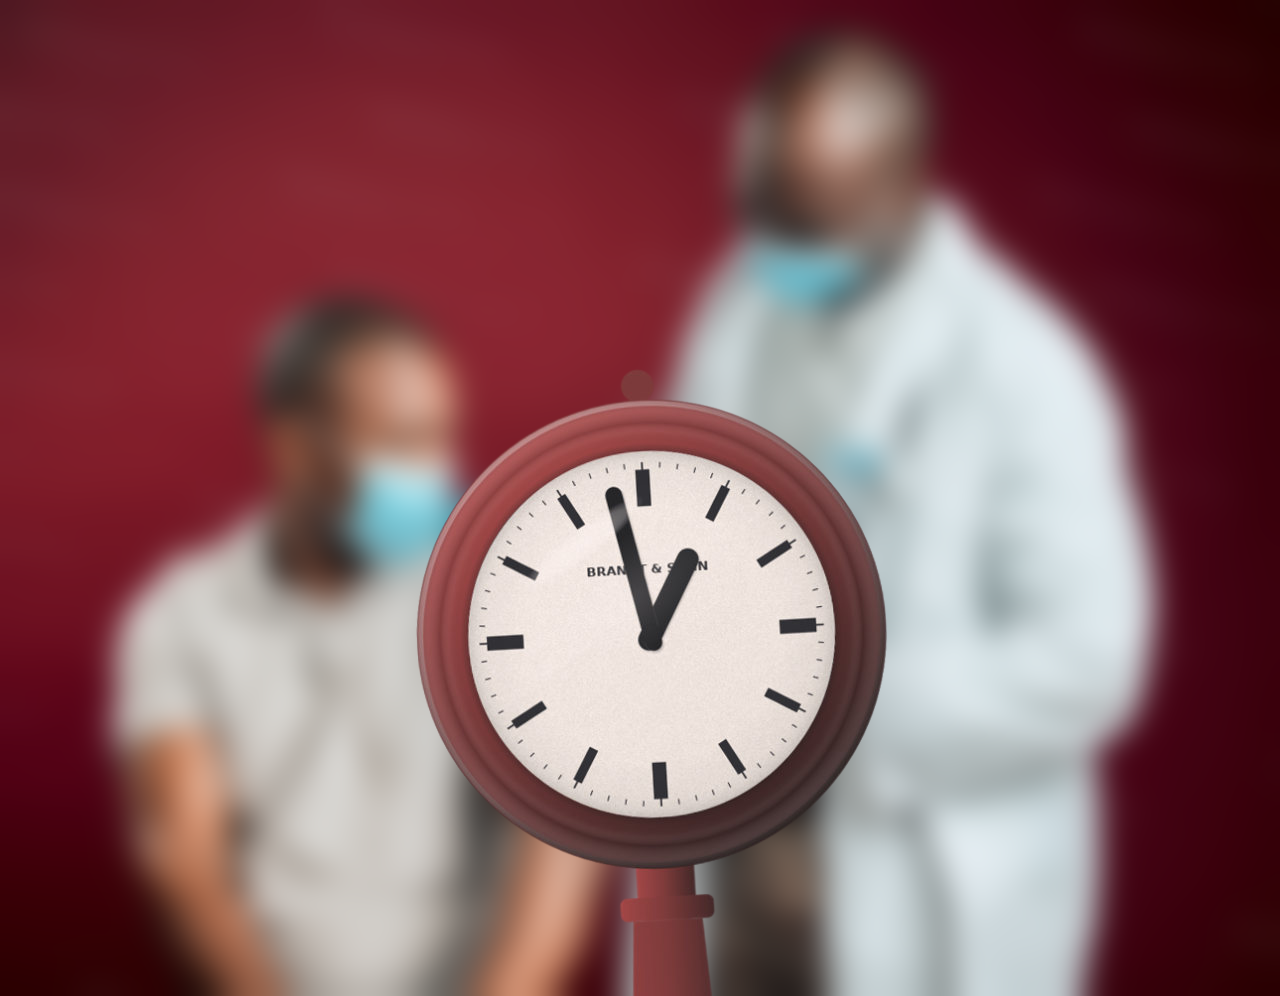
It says 12.58
